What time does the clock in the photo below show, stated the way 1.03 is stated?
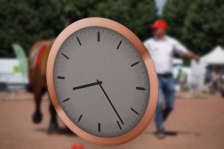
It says 8.24
